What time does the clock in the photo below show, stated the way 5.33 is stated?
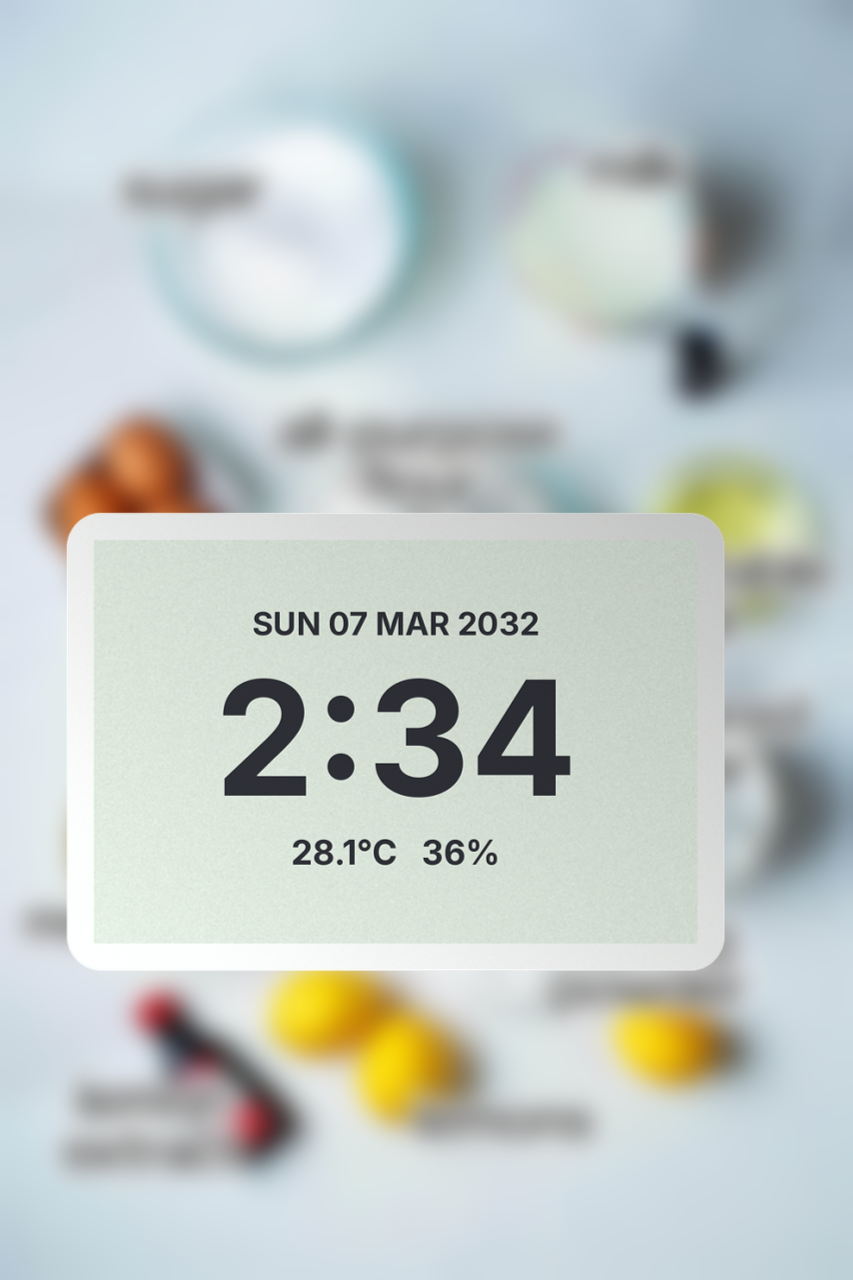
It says 2.34
